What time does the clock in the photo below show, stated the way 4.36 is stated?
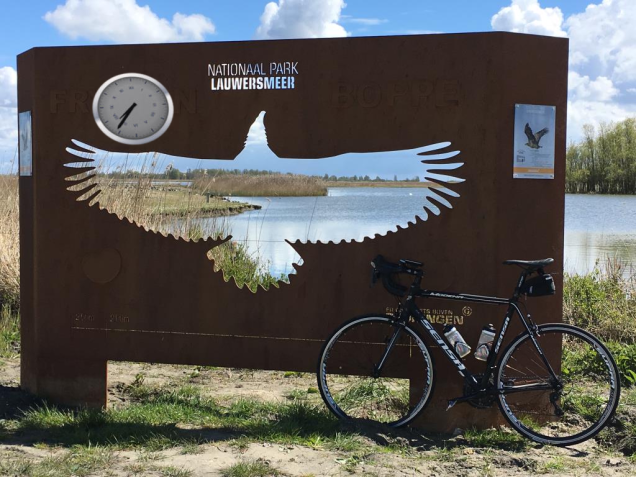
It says 7.36
